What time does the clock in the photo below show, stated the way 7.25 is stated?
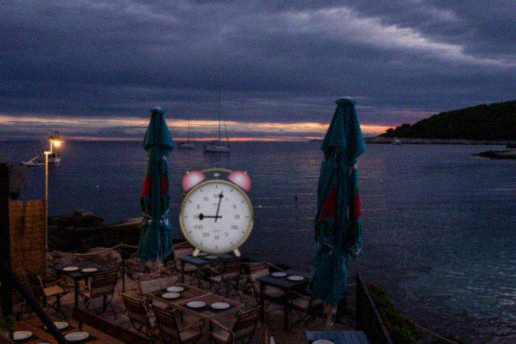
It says 9.02
